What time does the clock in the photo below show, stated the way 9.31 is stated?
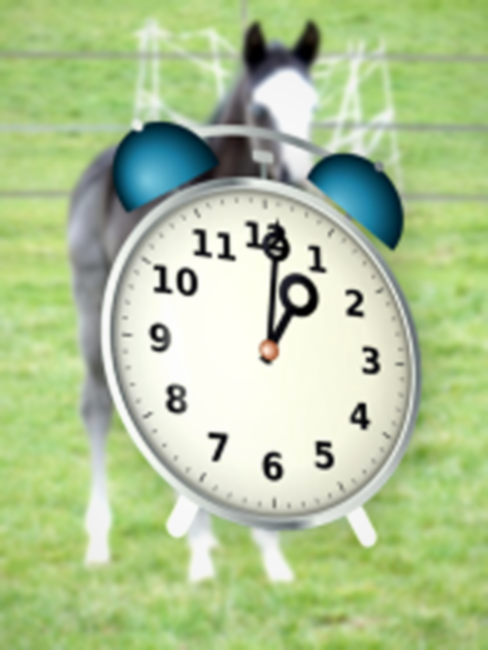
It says 1.01
